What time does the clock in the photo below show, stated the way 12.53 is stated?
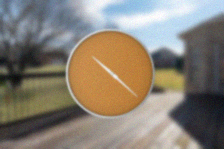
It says 10.22
